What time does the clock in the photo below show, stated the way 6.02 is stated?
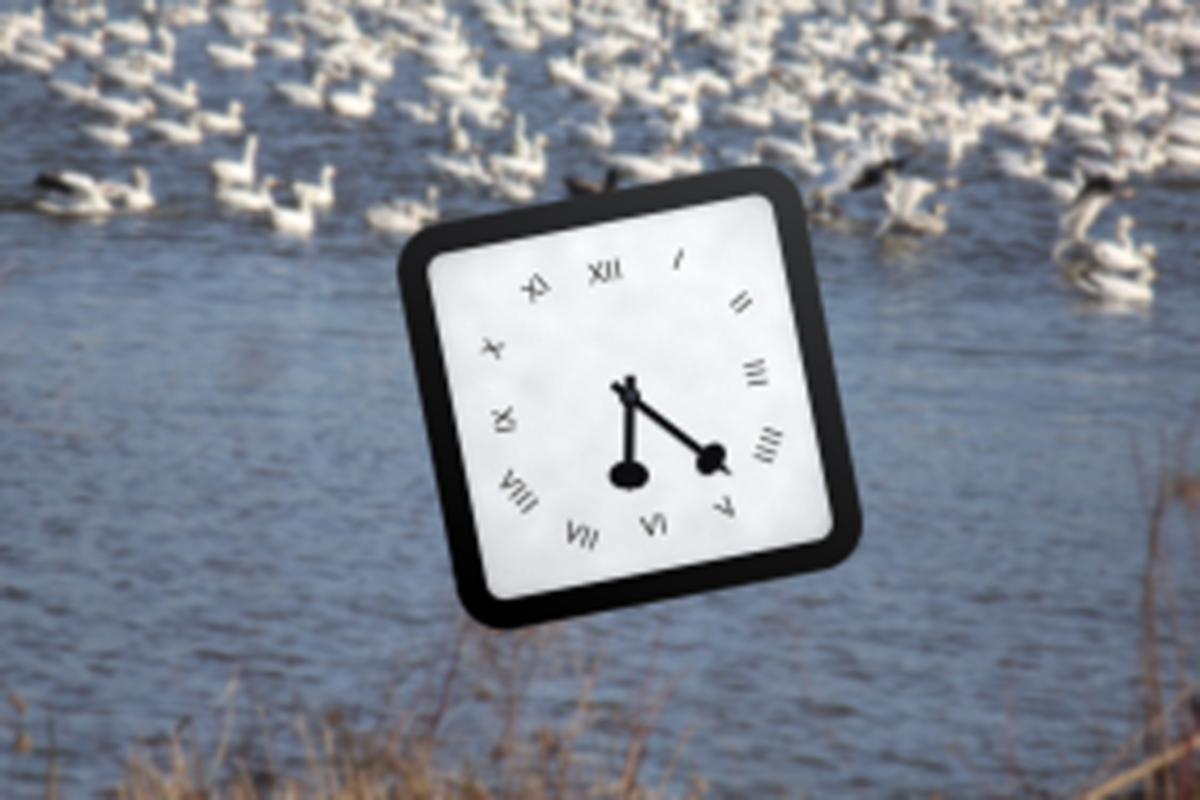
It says 6.23
